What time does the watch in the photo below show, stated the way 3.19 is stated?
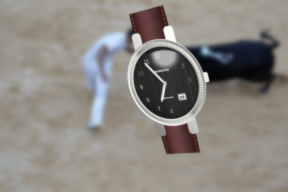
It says 6.54
